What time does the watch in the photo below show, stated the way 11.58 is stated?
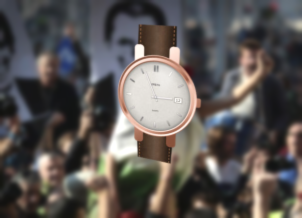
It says 2.56
